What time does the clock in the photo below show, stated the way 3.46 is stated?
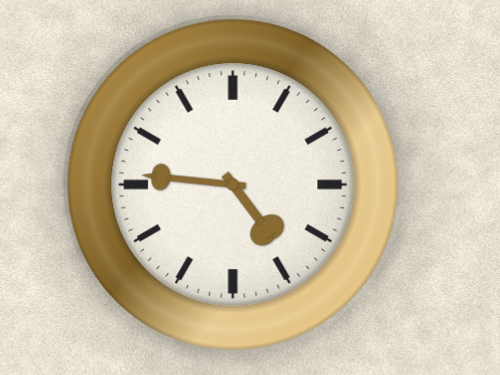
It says 4.46
